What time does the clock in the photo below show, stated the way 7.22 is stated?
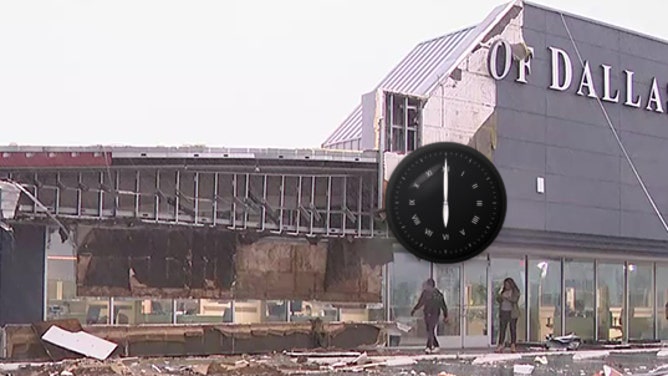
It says 6.00
